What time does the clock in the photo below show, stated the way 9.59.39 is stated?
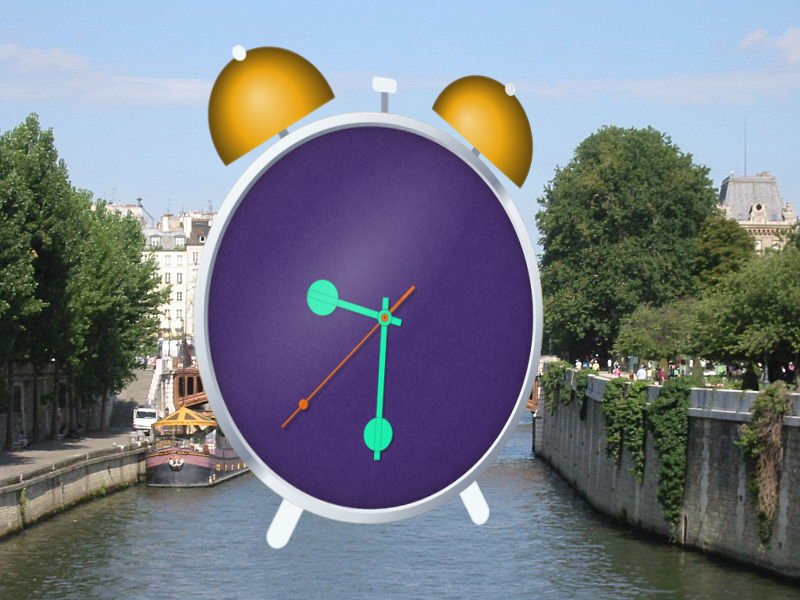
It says 9.30.38
